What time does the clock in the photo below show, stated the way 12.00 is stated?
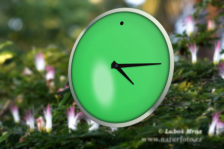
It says 4.14
